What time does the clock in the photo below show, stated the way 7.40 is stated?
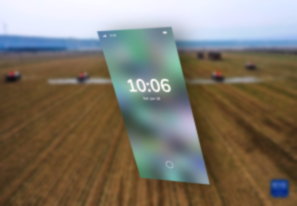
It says 10.06
